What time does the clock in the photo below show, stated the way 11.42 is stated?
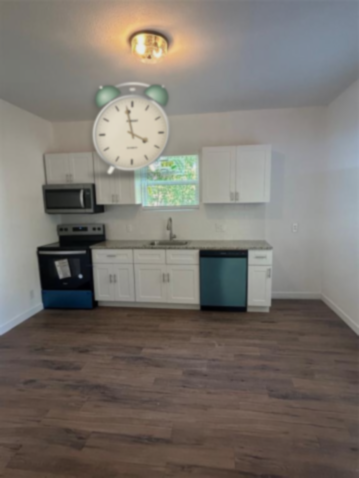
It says 3.58
